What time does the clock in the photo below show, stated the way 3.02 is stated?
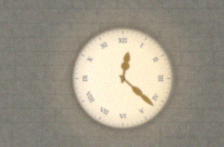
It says 12.22
